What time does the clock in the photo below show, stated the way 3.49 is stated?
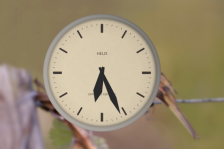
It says 6.26
